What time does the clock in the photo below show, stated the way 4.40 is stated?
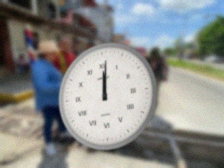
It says 12.01
